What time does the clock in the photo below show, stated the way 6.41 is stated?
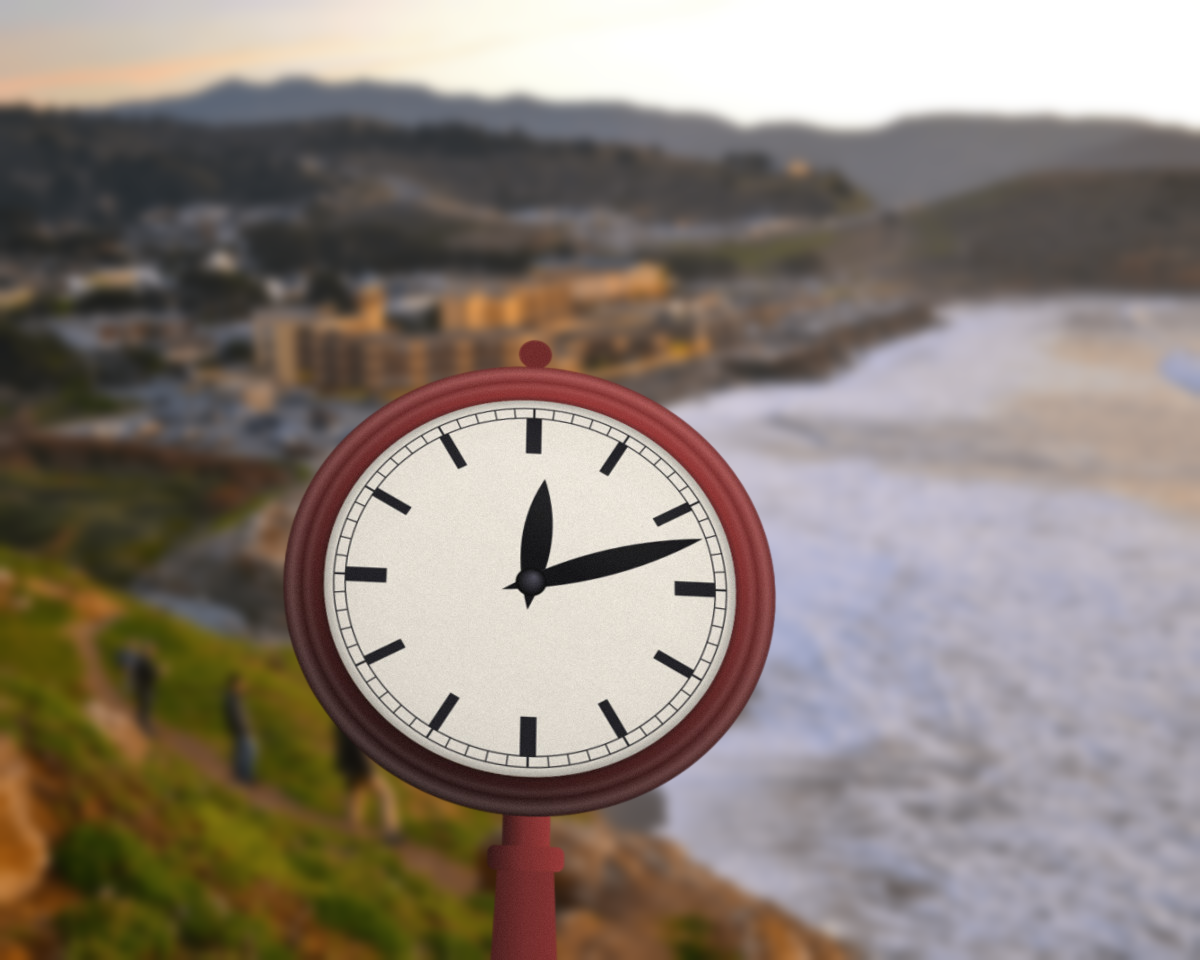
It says 12.12
